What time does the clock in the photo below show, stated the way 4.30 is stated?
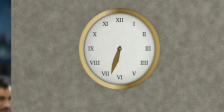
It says 6.33
